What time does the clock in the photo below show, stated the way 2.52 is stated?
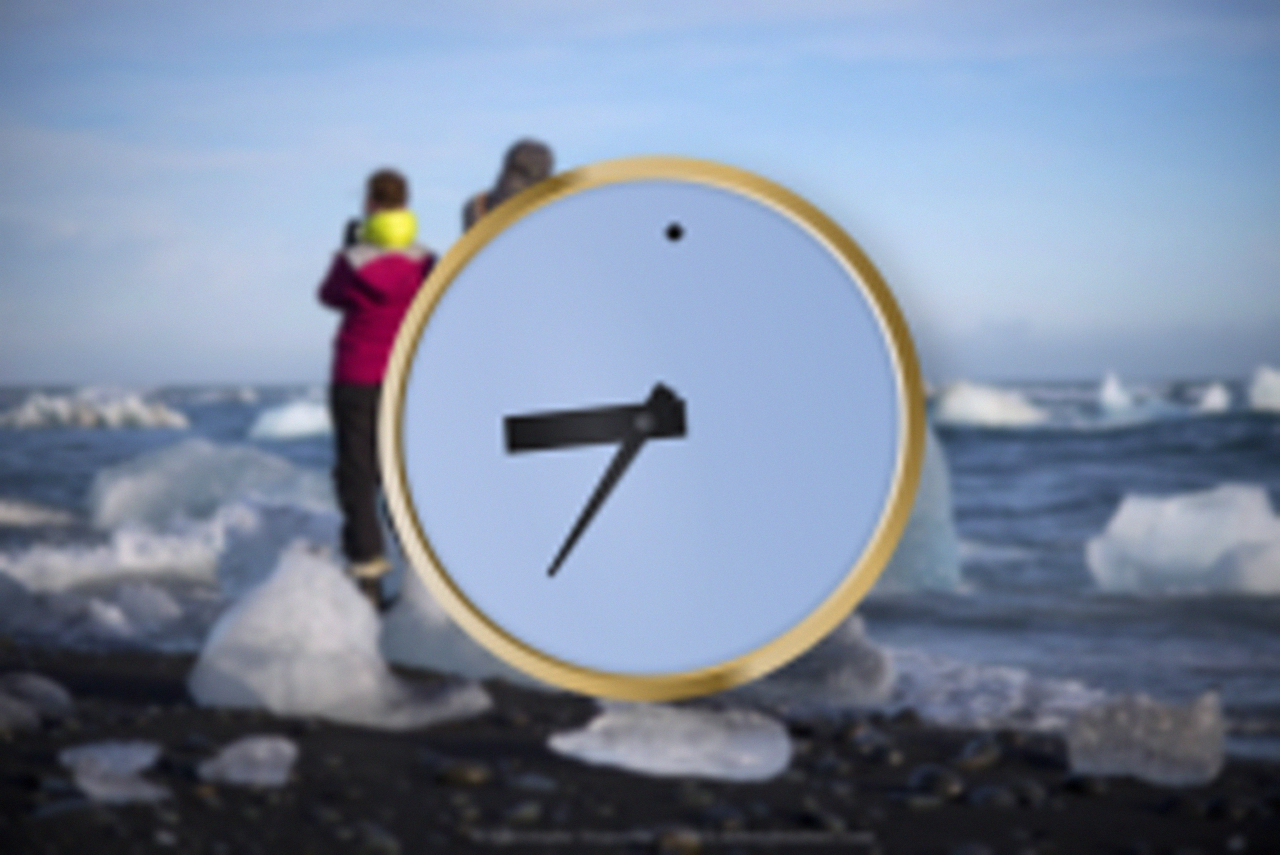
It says 8.34
